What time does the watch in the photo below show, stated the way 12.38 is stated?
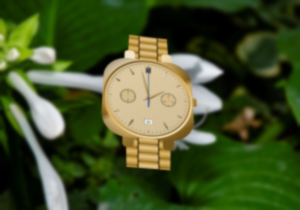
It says 1.58
